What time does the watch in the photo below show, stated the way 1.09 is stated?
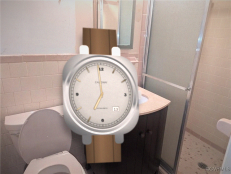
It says 6.59
